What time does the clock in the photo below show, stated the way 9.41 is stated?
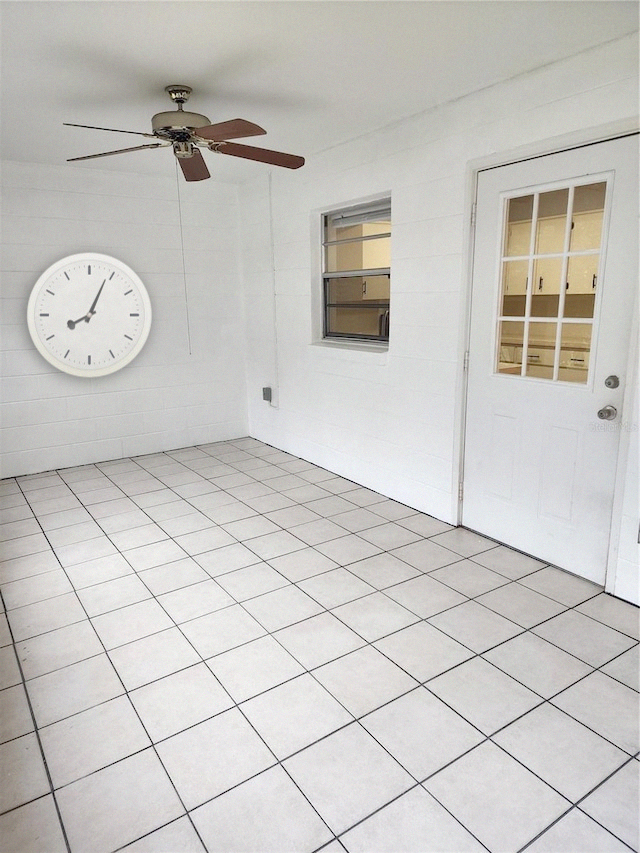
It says 8.04
